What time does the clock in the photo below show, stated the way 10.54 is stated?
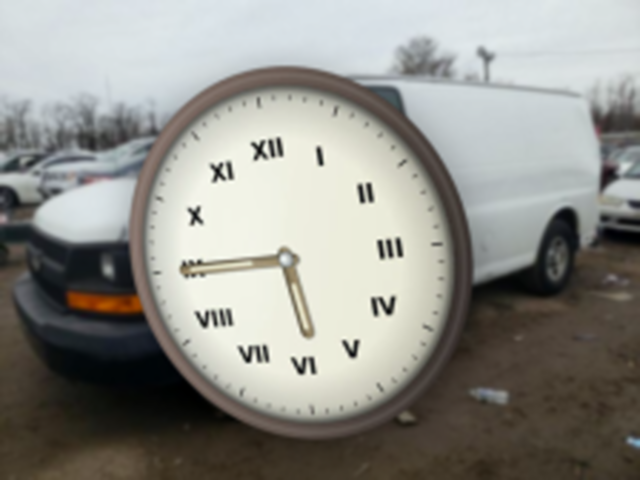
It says 5.45
